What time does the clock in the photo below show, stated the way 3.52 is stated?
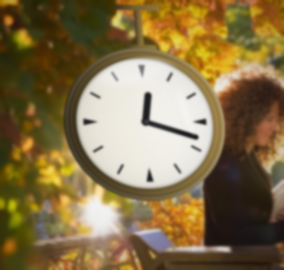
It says 12.18
